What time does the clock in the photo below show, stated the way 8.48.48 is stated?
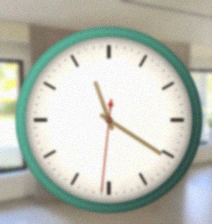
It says 11.20.31
